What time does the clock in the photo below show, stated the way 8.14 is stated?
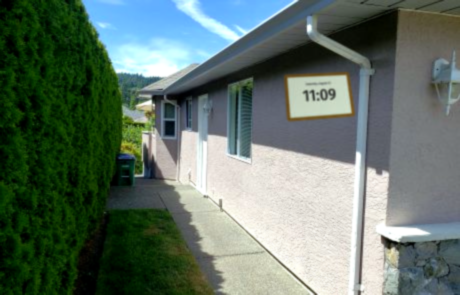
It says 11.09
